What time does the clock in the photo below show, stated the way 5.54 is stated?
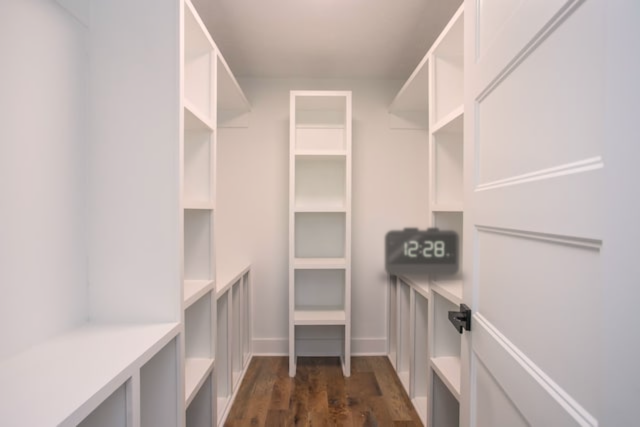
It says 12.28
